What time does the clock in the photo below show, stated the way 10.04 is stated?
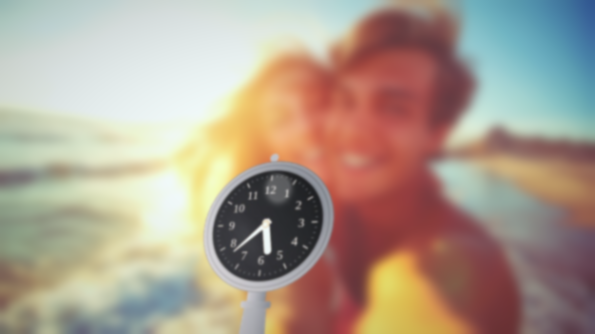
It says 5.38
